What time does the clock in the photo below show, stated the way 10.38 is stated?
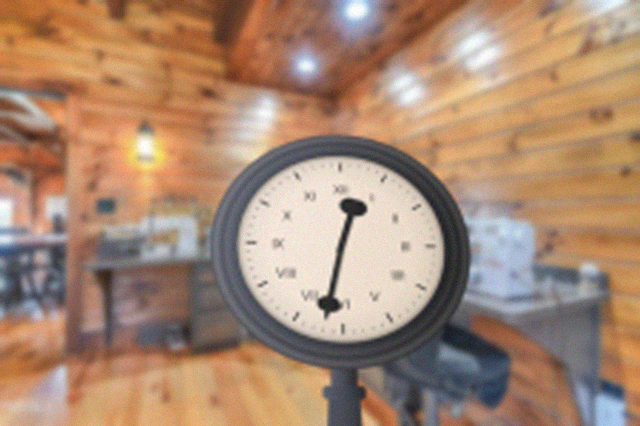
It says 12.32
